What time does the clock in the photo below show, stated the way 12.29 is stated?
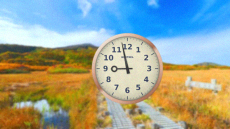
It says 8.58
